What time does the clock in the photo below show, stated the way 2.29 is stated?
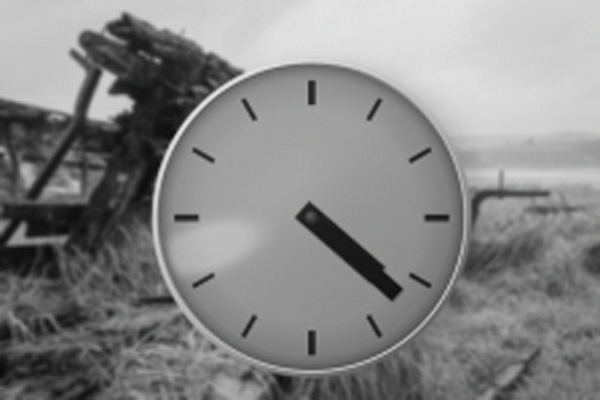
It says 4.22
